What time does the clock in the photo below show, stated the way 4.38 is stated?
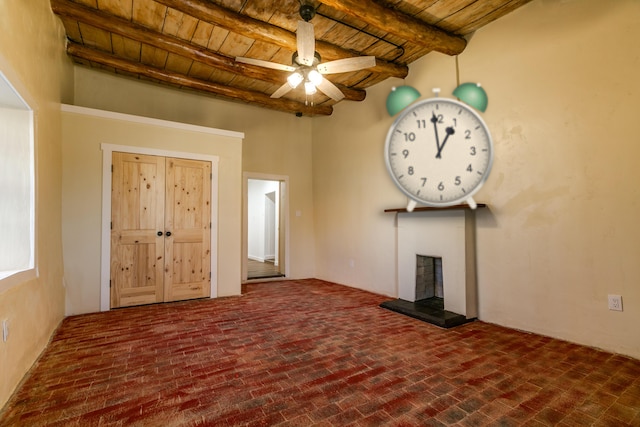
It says 12.59
